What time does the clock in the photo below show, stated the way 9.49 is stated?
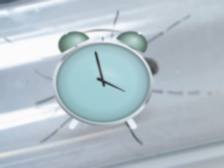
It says 3.58
